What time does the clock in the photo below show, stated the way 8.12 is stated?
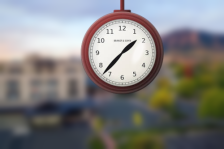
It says 1.37
